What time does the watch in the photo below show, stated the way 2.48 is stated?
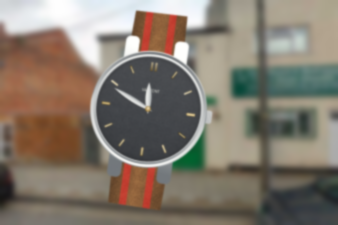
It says 11.49
